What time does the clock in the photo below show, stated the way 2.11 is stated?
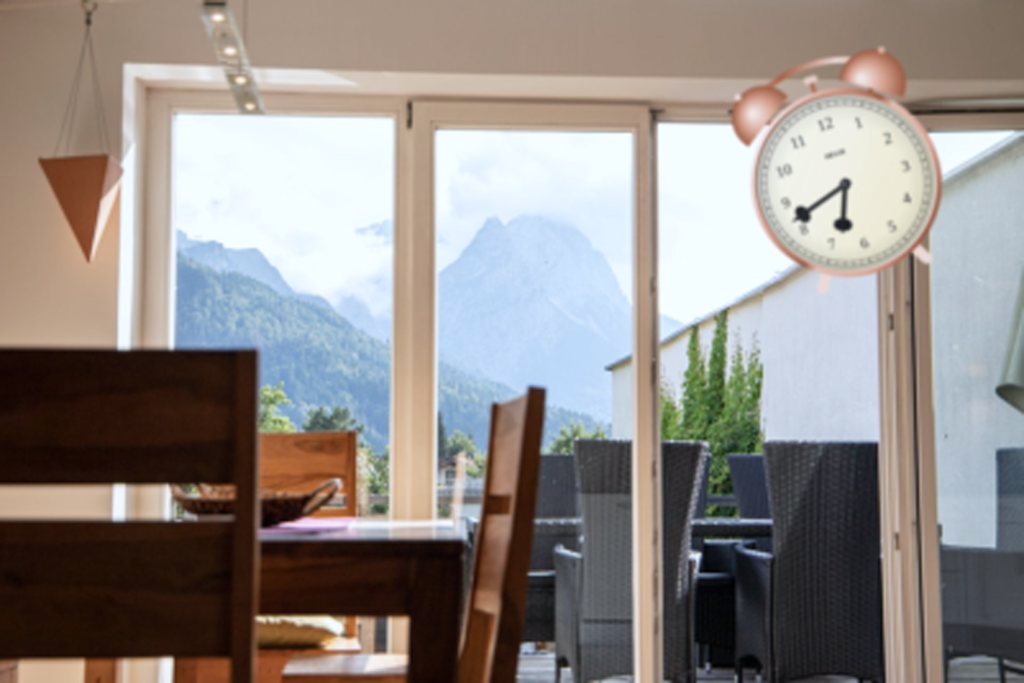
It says 6.42
